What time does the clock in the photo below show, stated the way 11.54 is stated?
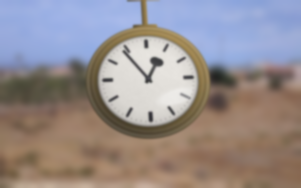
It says 12.54
